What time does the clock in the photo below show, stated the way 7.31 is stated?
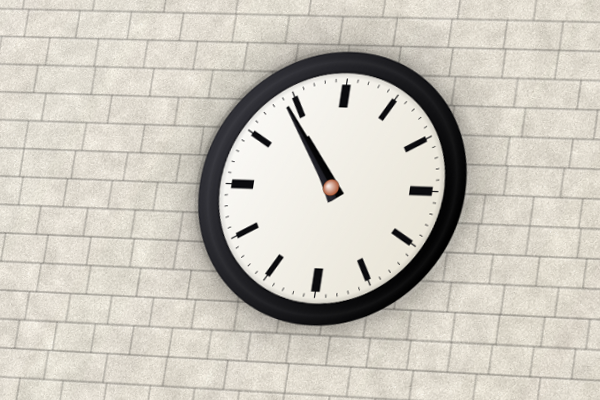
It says 10.54
